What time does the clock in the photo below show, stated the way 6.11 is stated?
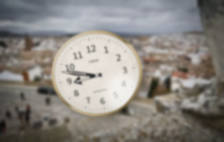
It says 8.48
